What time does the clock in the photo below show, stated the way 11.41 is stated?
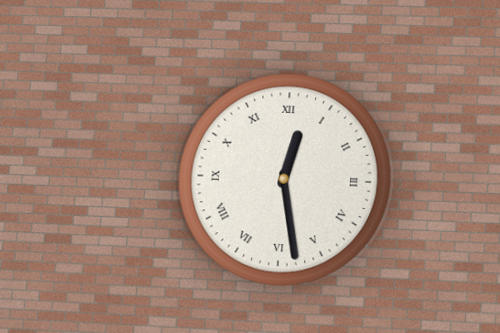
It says 12.28
